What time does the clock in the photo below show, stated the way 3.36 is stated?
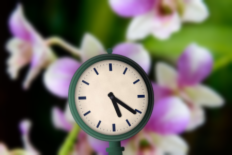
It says 5.21
